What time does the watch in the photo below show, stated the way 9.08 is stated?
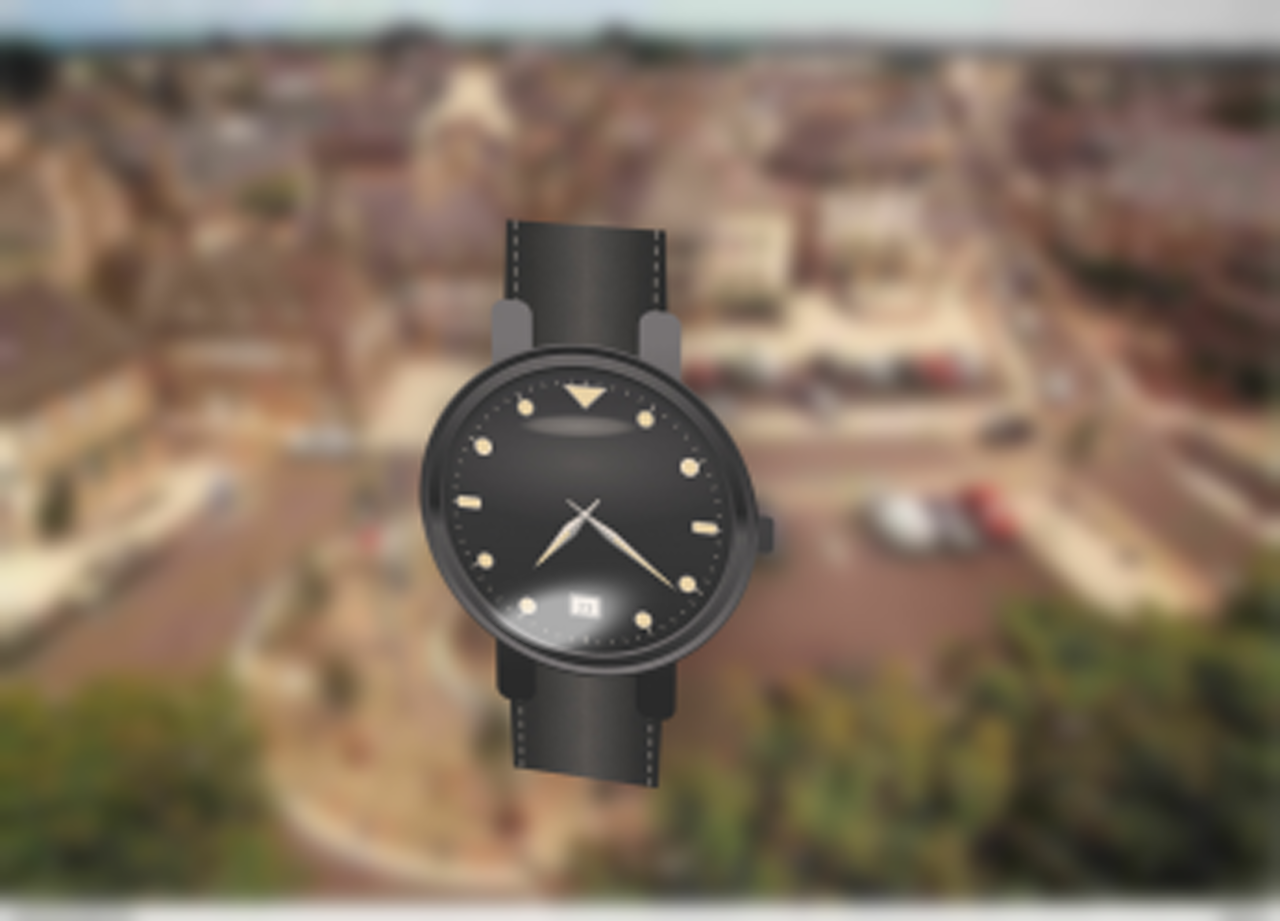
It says 7.21
